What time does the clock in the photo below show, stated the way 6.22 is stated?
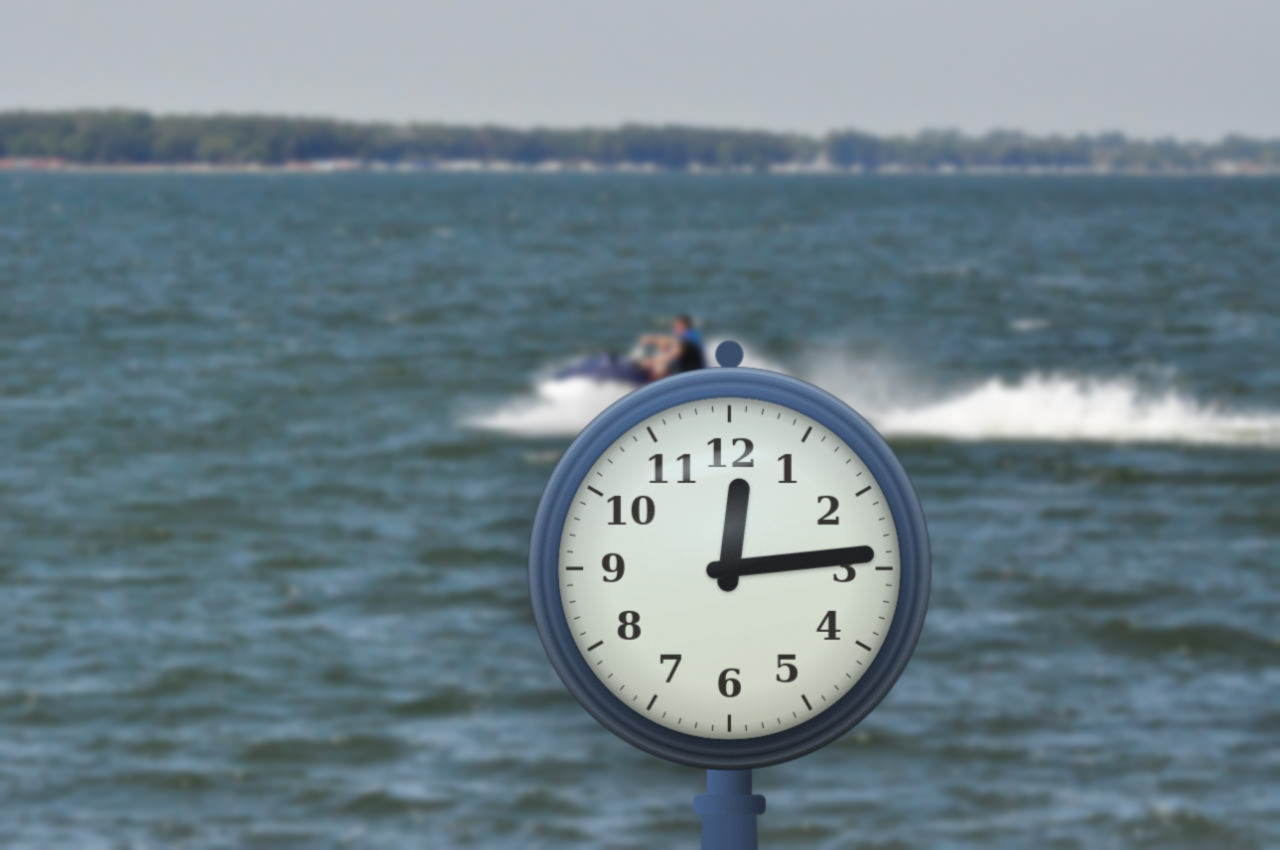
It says 12.14
